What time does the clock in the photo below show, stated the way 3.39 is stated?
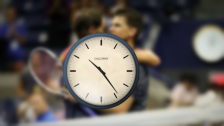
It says 10.24
